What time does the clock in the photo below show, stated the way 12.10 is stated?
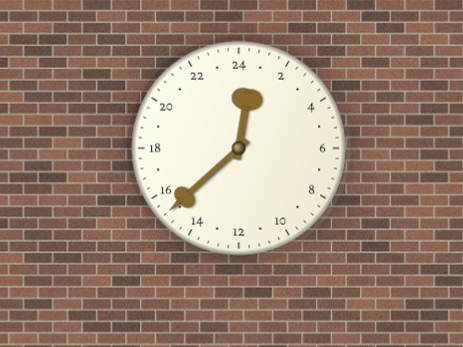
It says 0.38
